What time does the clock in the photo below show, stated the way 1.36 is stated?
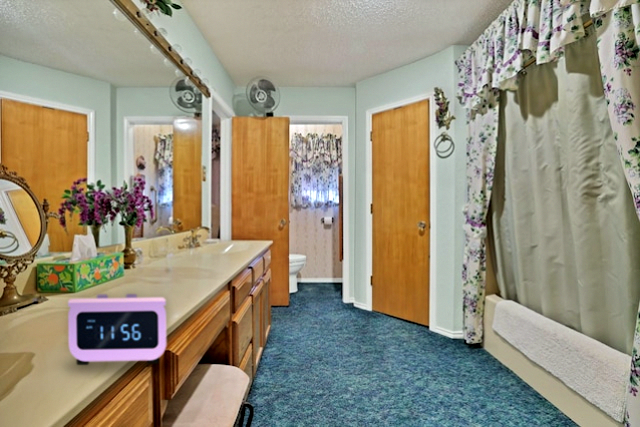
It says 11.56
